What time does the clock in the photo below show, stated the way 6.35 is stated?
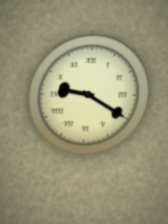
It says 9.20
